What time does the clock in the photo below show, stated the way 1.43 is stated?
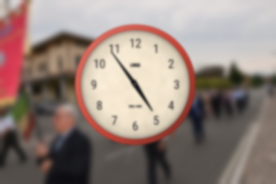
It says 4.54
